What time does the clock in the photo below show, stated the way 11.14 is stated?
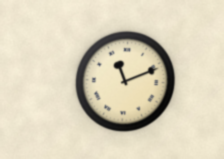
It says 11.11
